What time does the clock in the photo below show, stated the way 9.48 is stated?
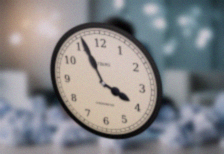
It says 3.56
